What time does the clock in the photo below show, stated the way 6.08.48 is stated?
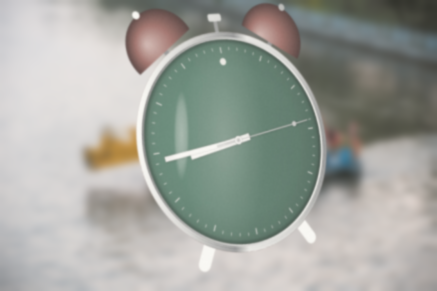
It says 8.44.14
